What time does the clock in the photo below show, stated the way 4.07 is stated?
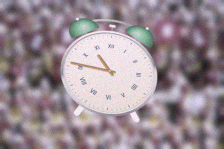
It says 10.46
